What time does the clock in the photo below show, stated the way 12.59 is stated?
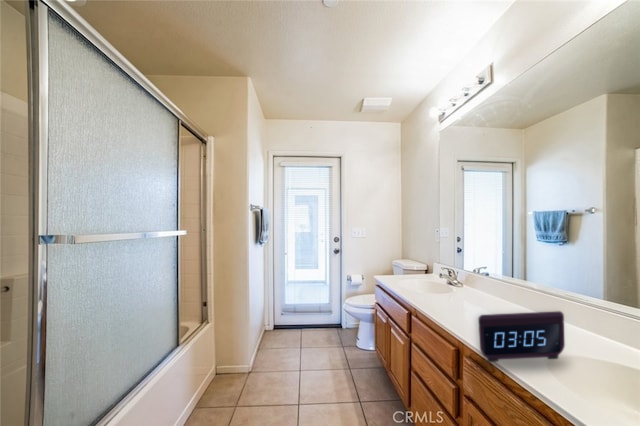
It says 3.05
